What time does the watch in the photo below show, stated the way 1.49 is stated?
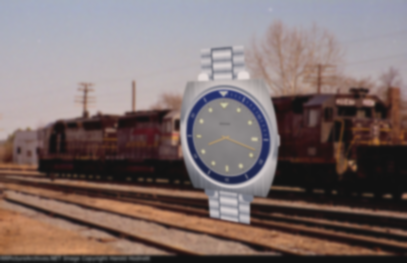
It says 8.18
